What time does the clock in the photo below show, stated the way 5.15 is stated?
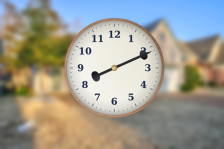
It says 8.11
